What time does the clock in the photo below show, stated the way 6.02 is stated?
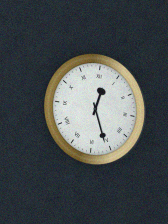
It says 12.26
